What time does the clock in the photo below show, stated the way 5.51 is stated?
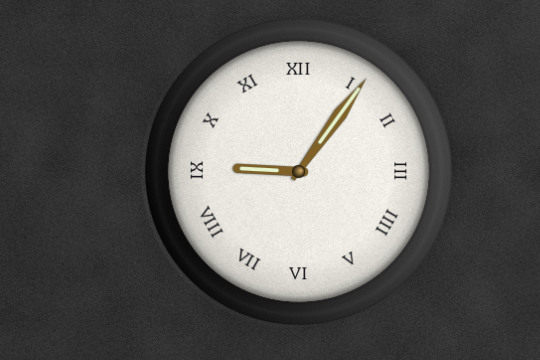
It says 9.06
